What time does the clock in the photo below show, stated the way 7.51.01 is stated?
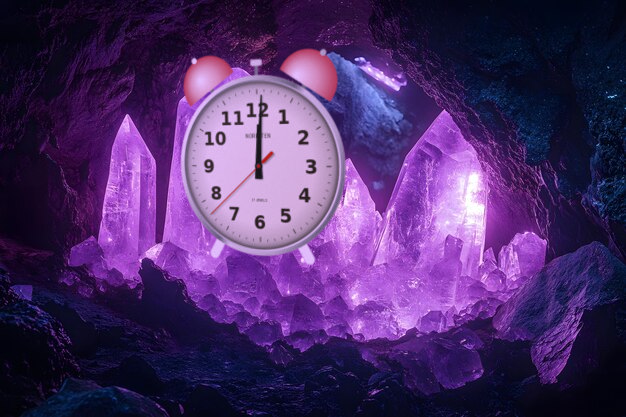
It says 12.00.38
